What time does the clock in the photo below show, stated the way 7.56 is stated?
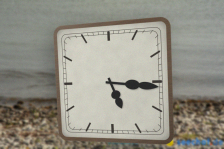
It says 5.16
